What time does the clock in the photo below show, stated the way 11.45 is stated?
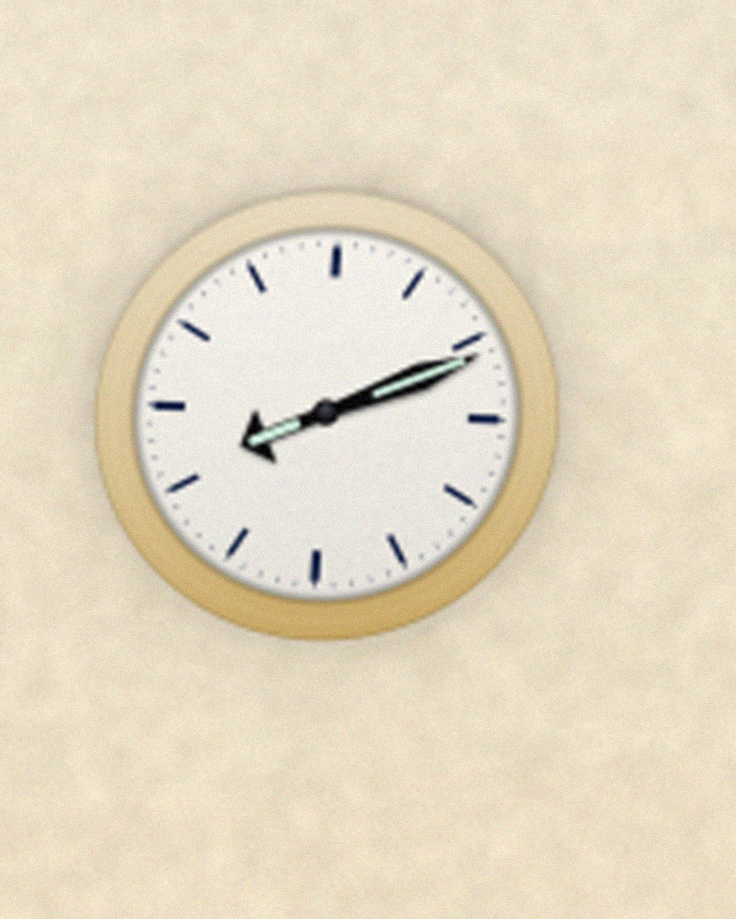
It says 8.11
